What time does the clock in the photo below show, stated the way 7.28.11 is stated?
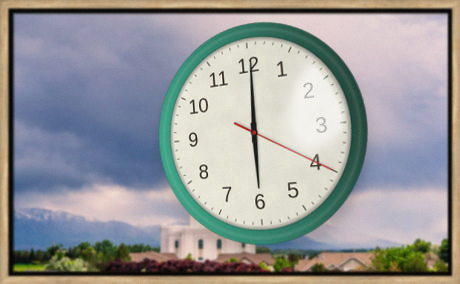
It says 6.00.20
